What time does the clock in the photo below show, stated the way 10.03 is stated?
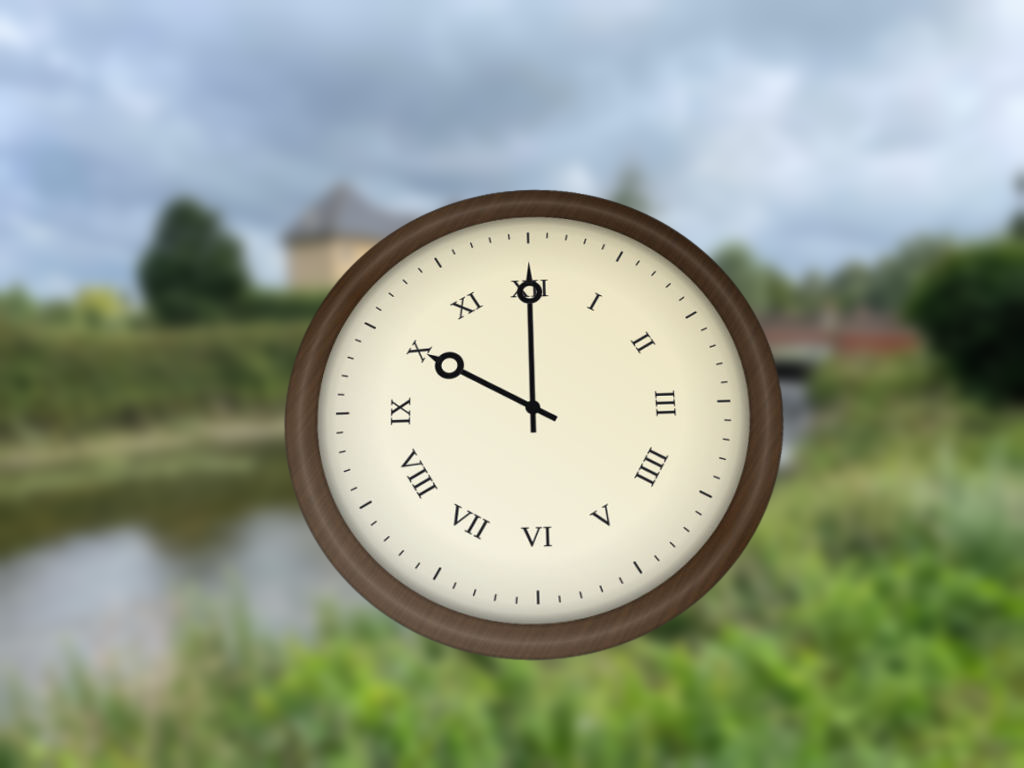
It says 10.00
